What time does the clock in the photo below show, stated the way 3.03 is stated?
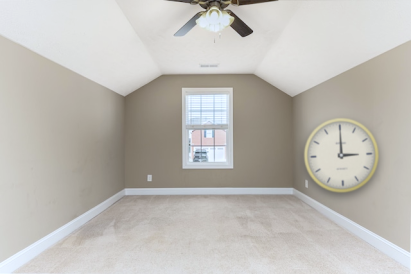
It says 3.00
